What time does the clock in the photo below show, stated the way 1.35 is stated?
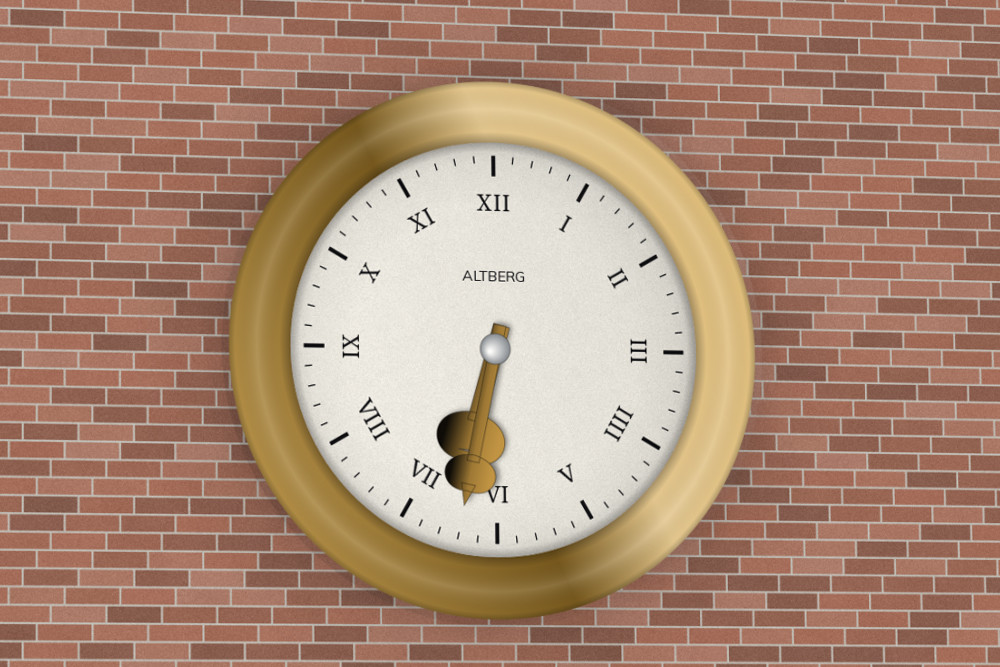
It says 6.32
